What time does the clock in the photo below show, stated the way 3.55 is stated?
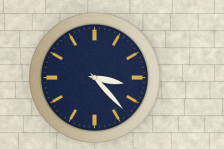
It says 3.23
